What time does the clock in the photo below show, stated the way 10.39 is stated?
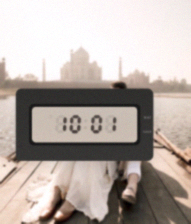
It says 10.01
